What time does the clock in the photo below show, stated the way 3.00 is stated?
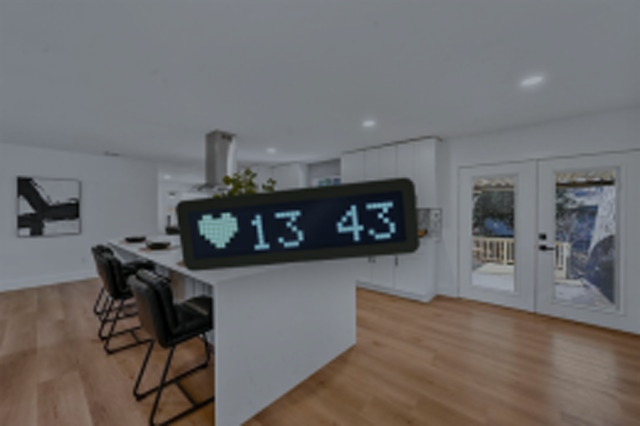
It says 13.43
